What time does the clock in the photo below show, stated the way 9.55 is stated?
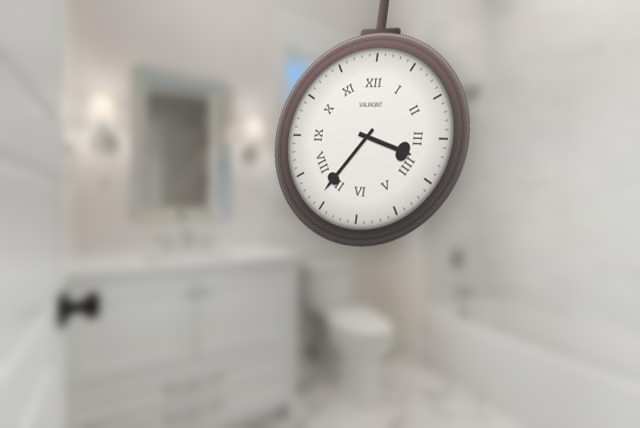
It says 3.36
